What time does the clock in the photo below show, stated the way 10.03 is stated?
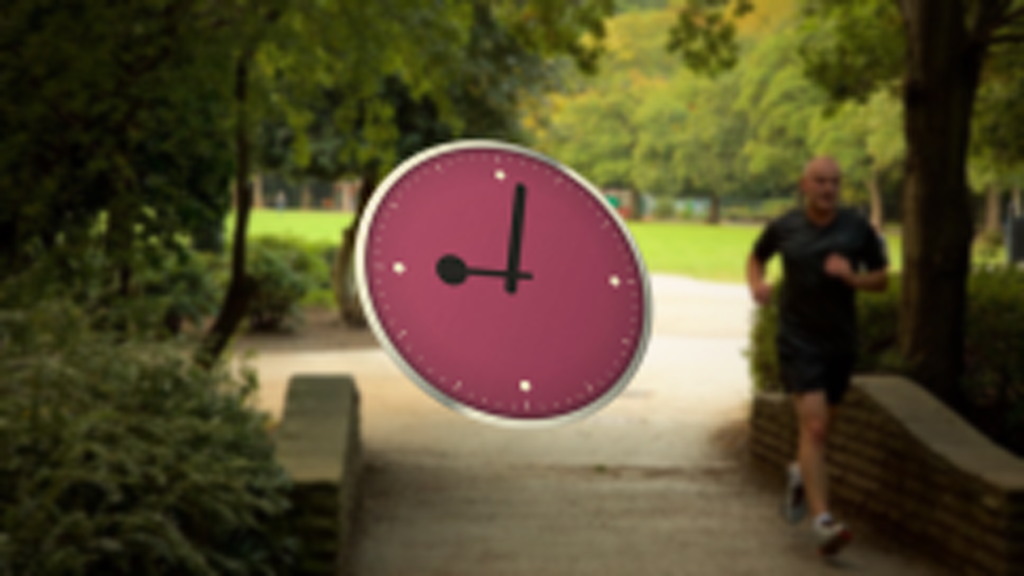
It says 9.02
